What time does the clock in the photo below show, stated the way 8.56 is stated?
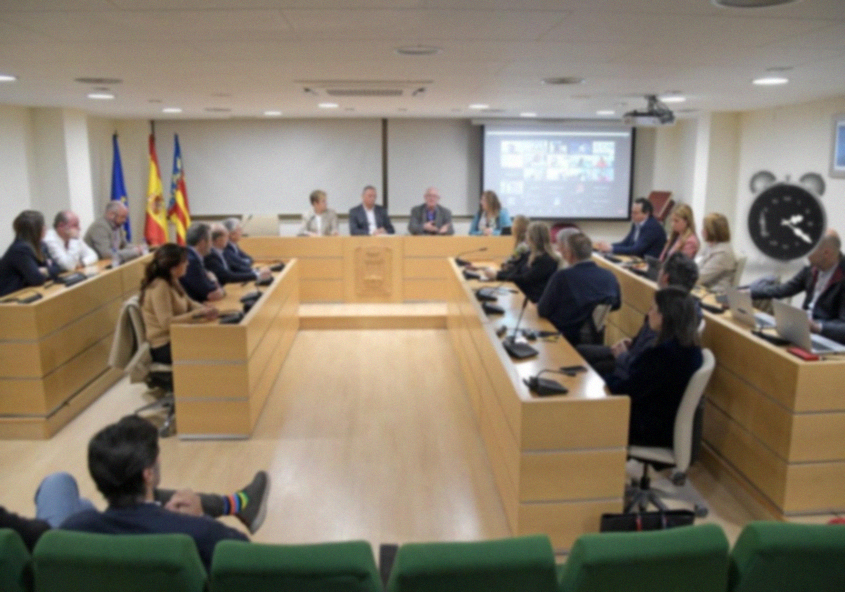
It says 2.21
